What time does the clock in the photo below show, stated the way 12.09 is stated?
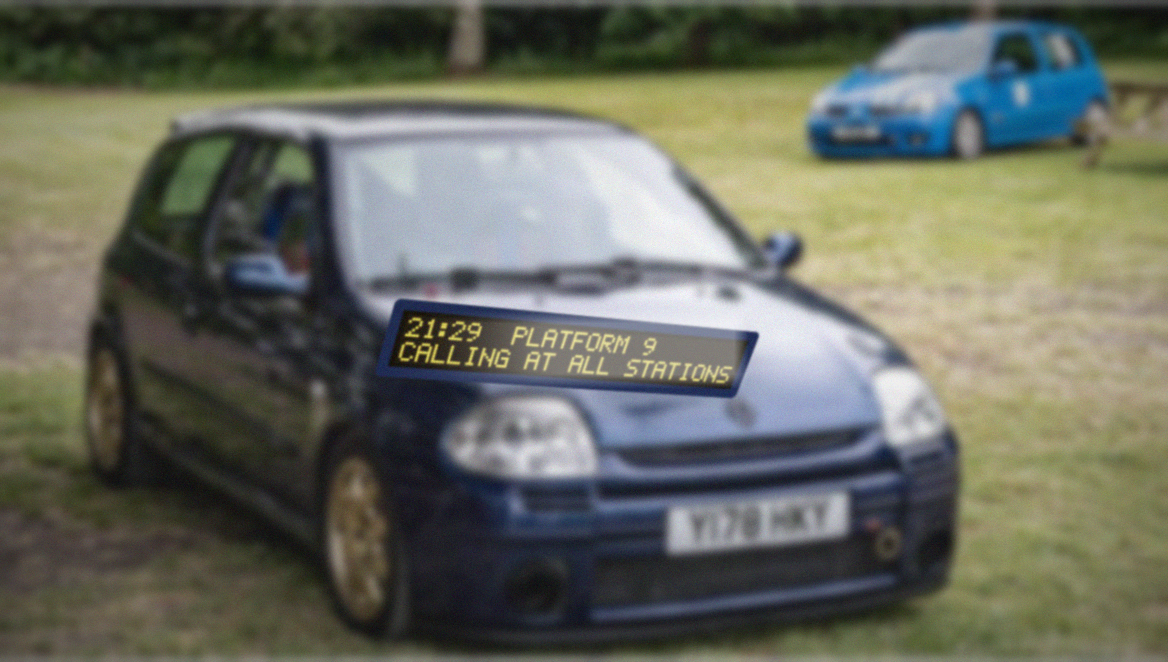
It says 21.29
